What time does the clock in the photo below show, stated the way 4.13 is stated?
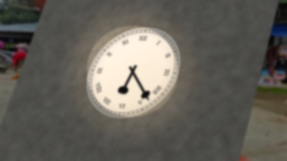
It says 6.23
